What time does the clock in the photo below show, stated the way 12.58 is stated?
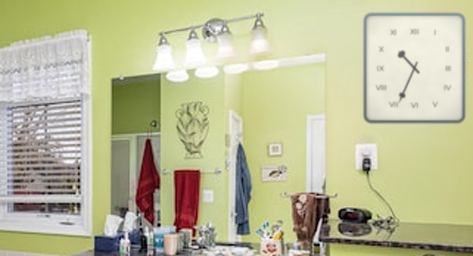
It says 10.34
